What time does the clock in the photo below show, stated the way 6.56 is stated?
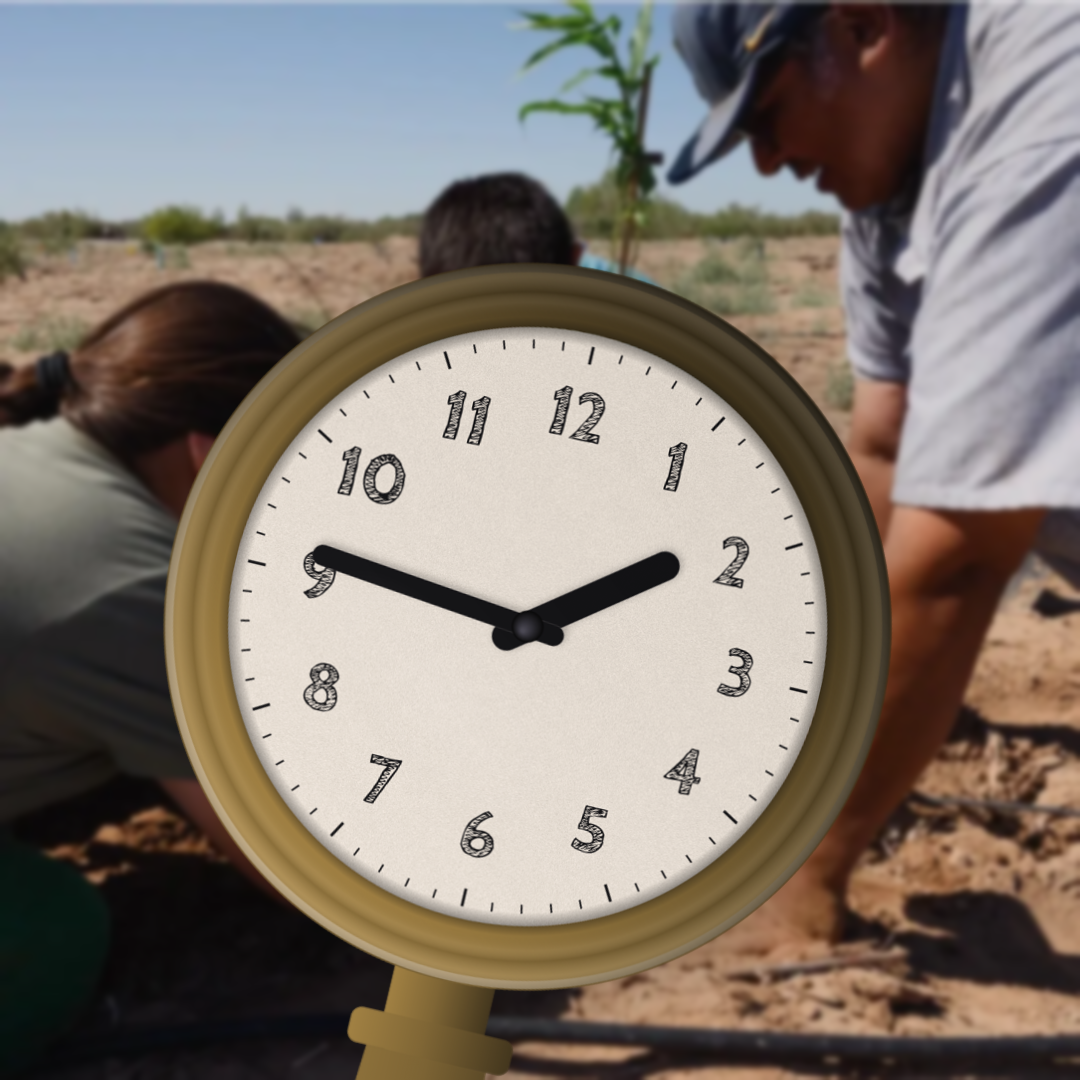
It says 1.46
